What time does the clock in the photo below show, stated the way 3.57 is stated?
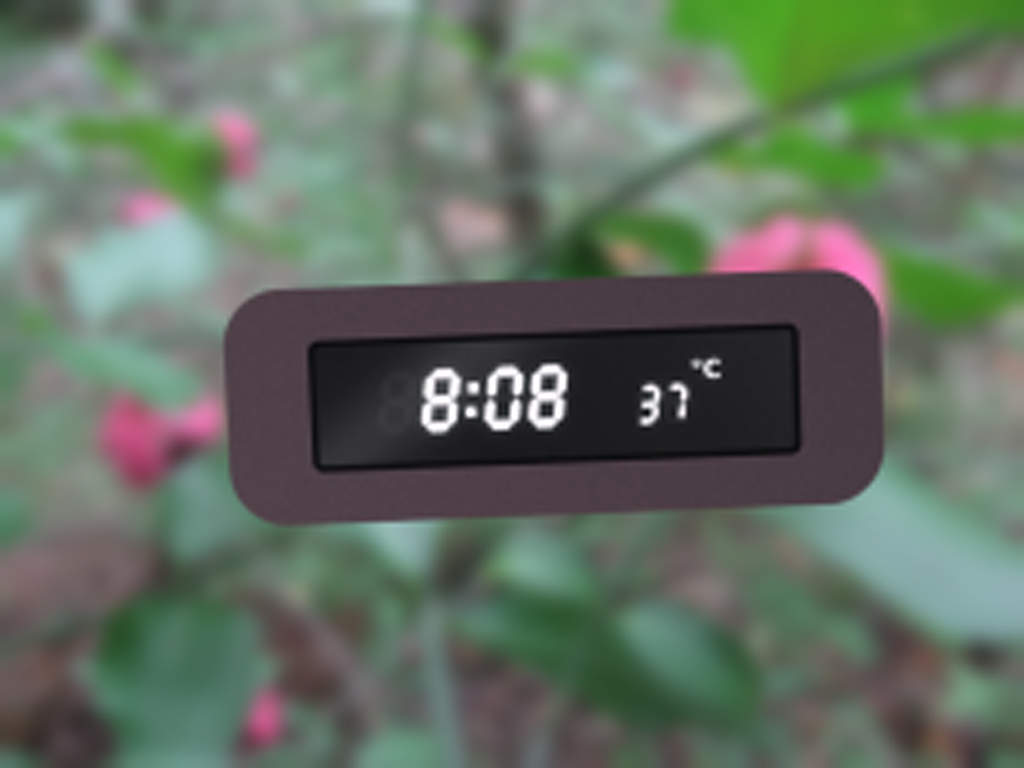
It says 8.08
